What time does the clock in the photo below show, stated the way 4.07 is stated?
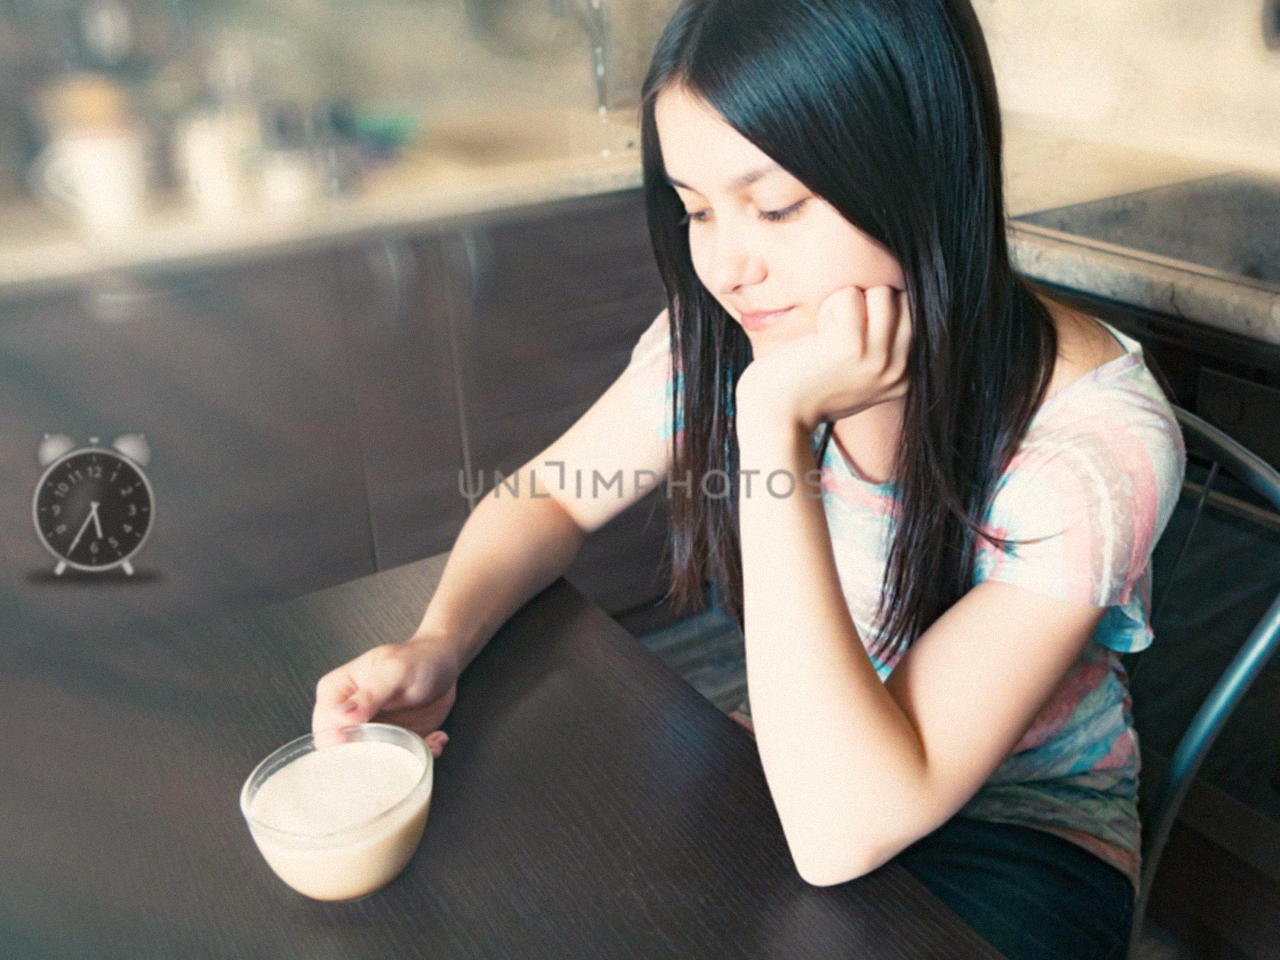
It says 5.35
